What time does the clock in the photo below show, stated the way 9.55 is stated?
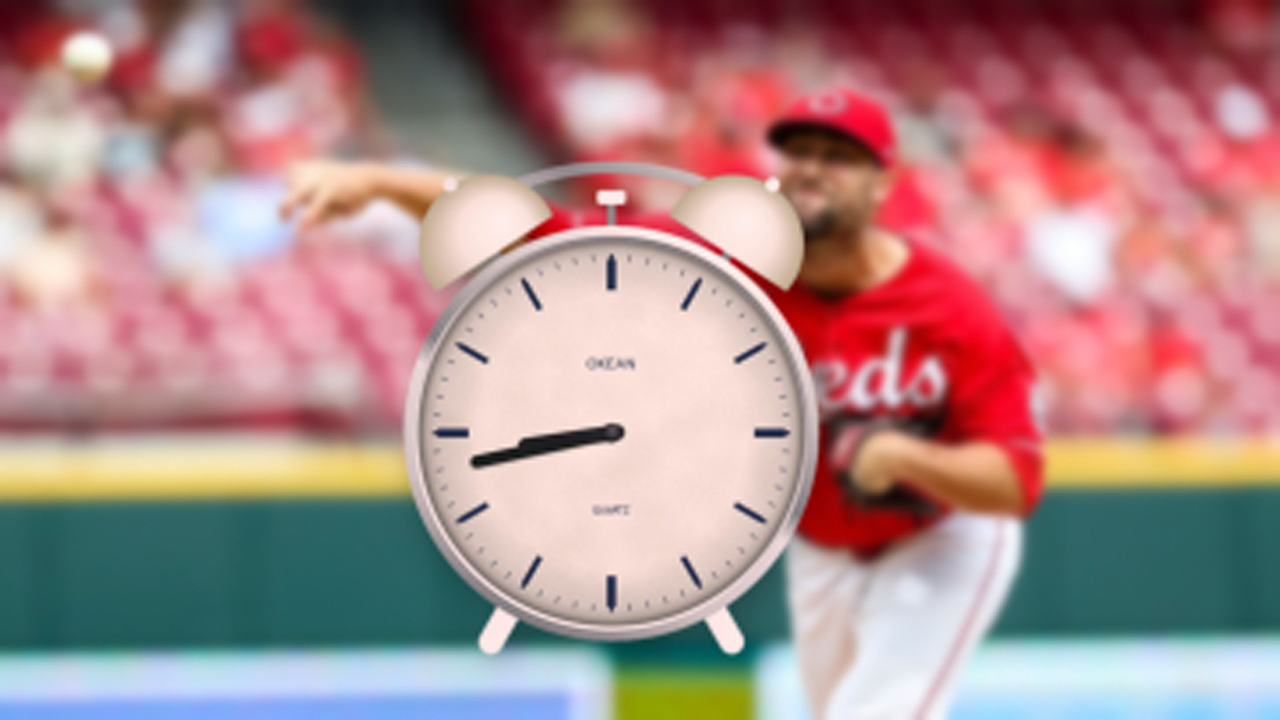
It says 8.43
